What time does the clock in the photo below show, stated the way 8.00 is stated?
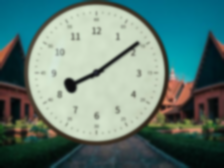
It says 8.09
